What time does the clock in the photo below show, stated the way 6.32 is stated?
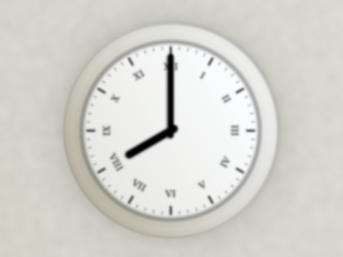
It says 8.00
